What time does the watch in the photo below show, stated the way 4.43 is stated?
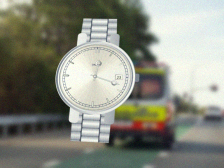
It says 12.18
